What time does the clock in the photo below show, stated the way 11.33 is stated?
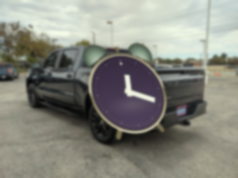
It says 12.19
